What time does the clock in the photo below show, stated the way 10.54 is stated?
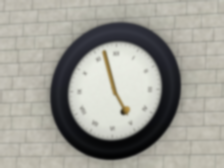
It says 4.57
